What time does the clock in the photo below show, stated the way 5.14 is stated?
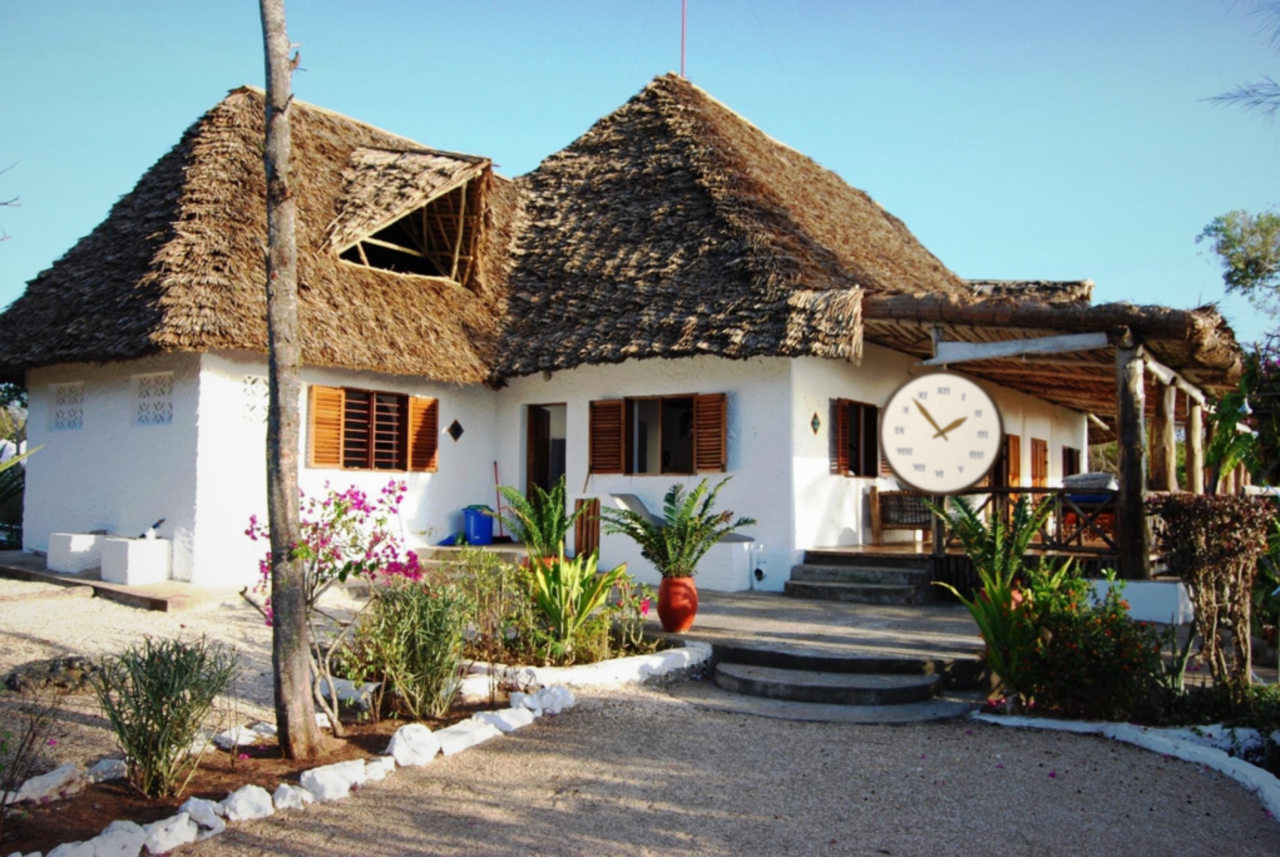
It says 1.53
